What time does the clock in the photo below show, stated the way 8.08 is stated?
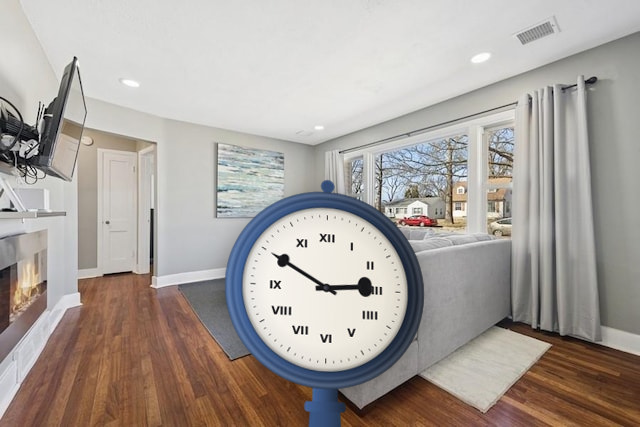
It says 2.50
